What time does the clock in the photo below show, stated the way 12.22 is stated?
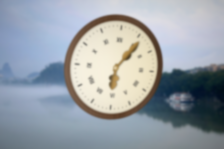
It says 6.06
